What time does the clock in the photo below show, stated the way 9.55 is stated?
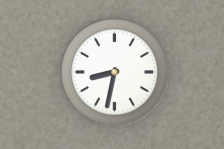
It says 8.32
